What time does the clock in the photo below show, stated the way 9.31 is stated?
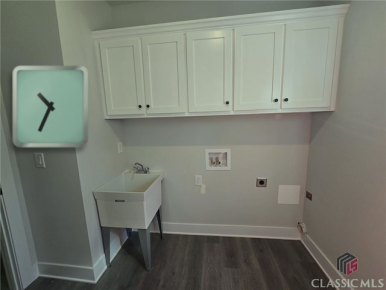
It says 10.34
